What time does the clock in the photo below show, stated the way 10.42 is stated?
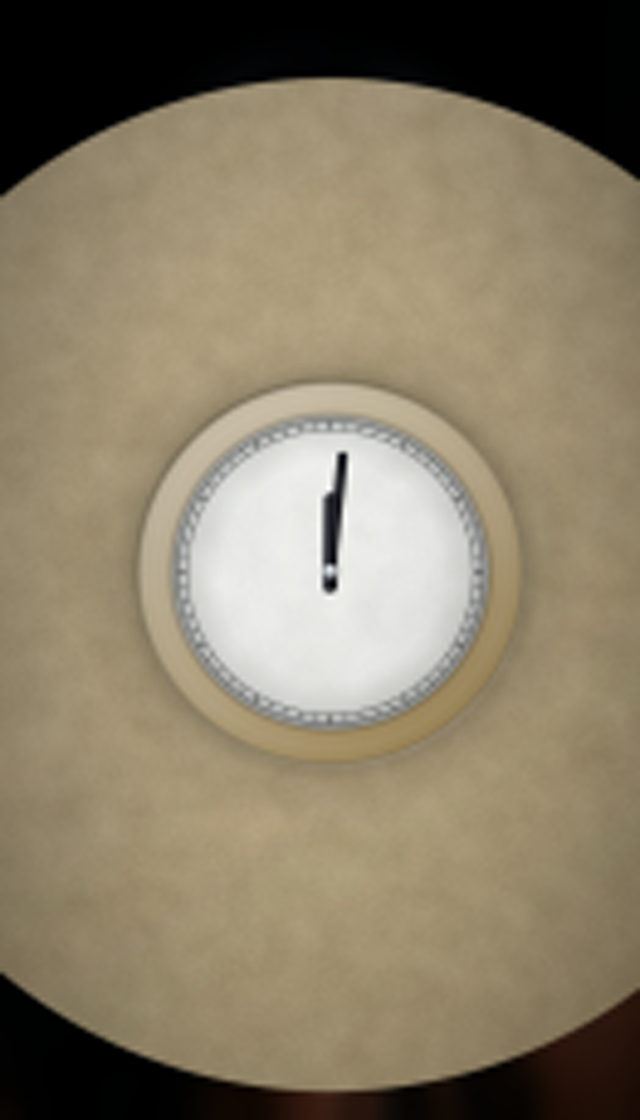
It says 12.01
